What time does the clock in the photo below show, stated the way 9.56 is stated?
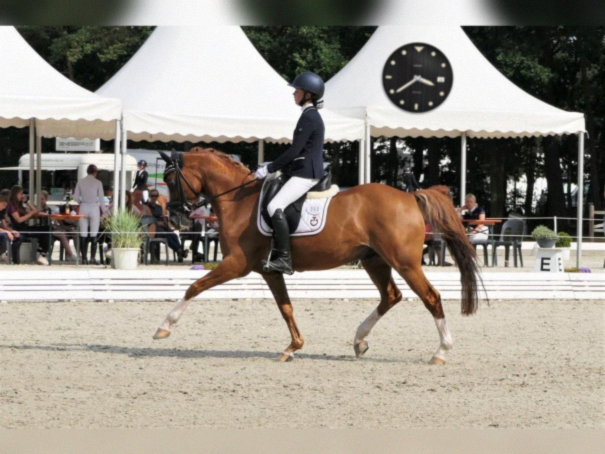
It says 3.39
